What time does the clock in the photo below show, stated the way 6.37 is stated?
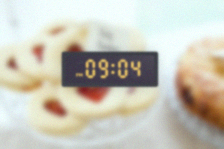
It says 9.04
